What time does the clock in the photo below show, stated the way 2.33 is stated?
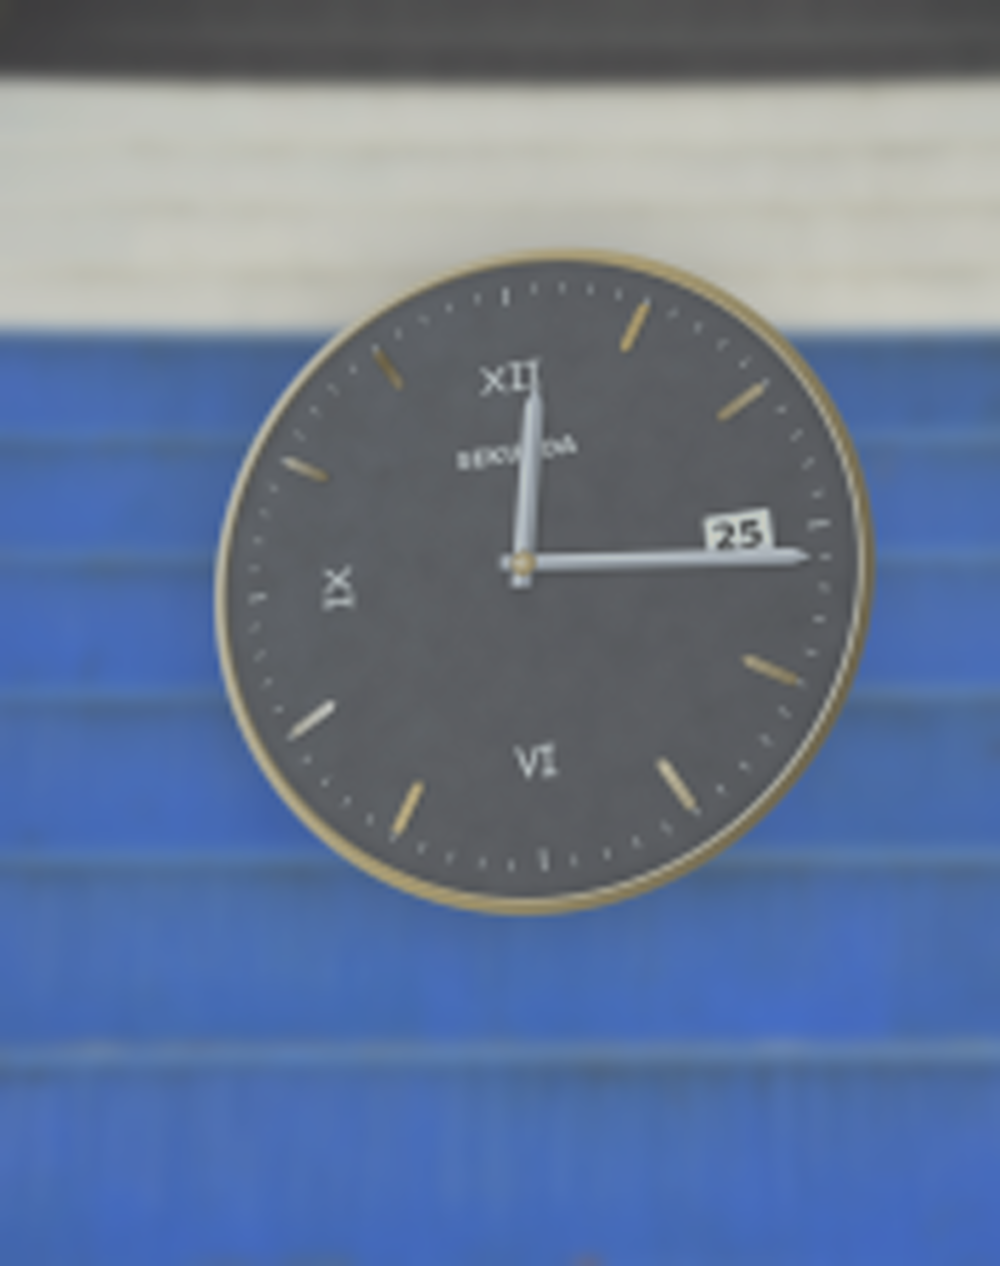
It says 12.16
